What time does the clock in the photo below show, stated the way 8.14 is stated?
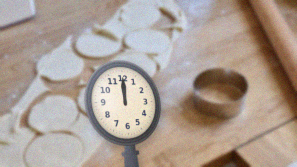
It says 12.00
